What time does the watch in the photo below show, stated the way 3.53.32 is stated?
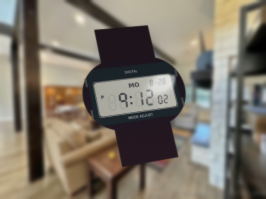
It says 9.12.02
